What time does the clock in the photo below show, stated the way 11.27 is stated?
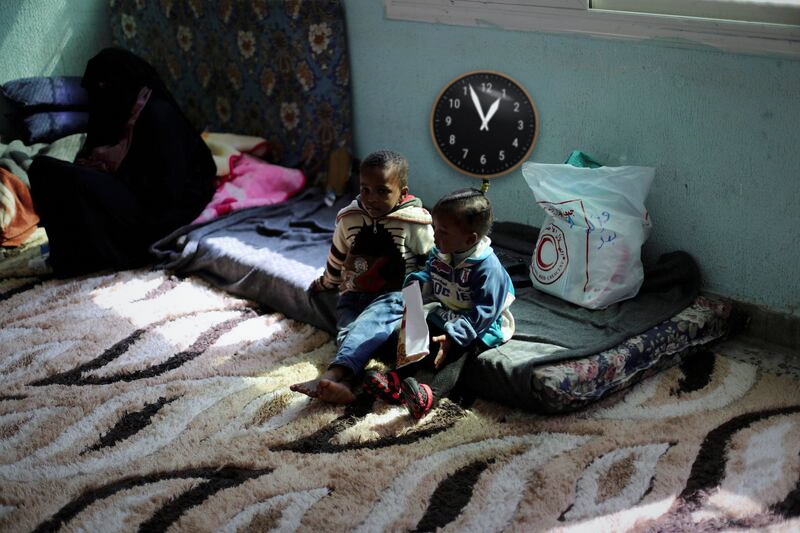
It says 12.56
